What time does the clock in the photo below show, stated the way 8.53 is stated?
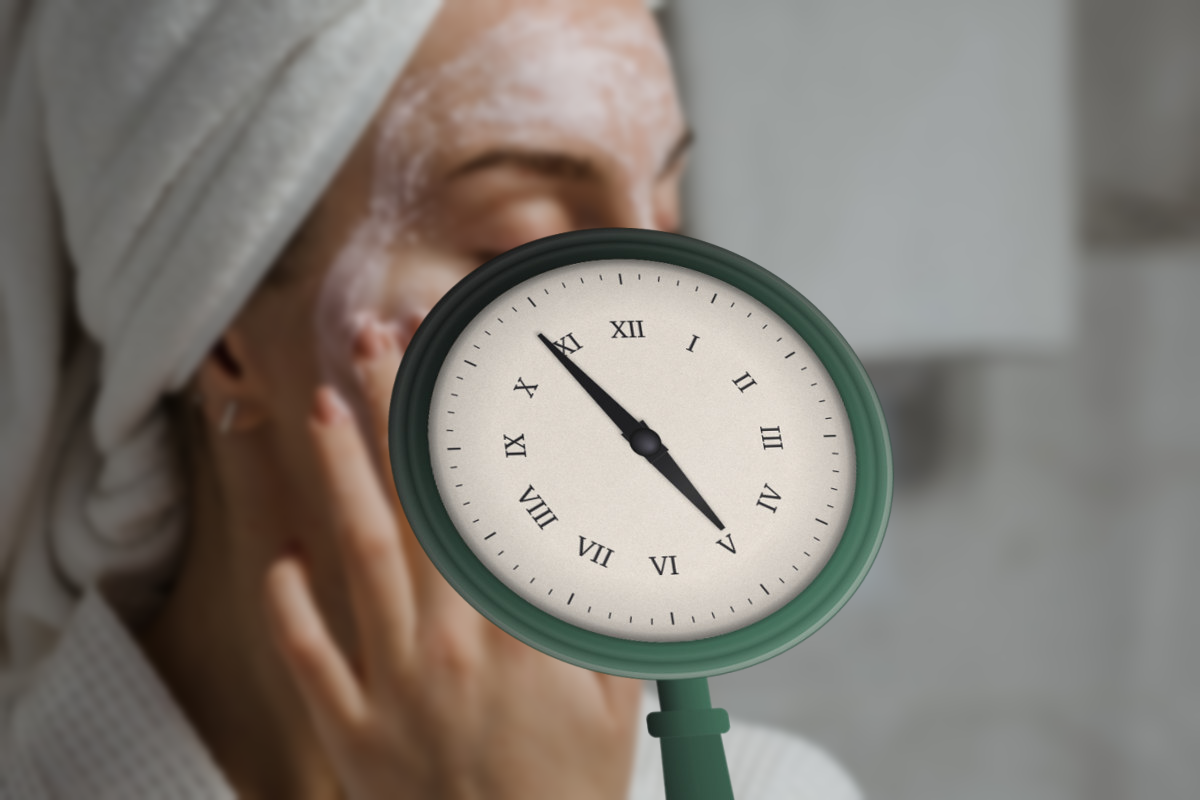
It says 4.54
